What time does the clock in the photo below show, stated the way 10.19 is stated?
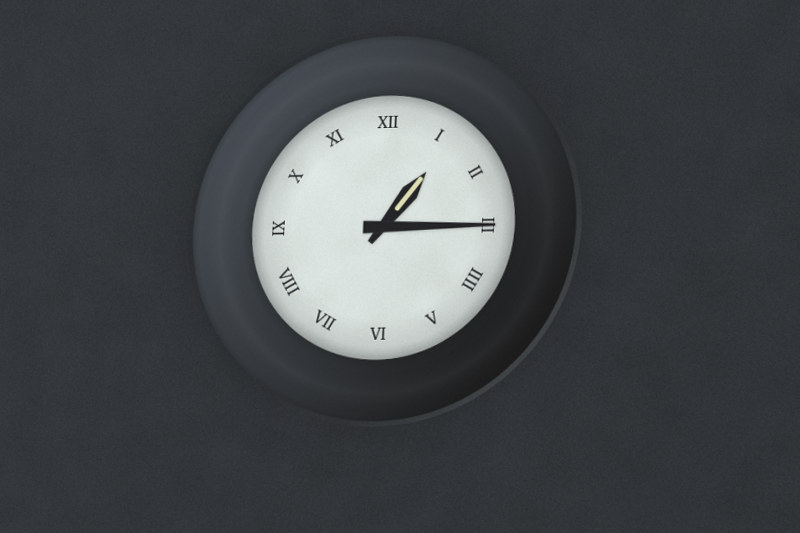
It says 1.15
